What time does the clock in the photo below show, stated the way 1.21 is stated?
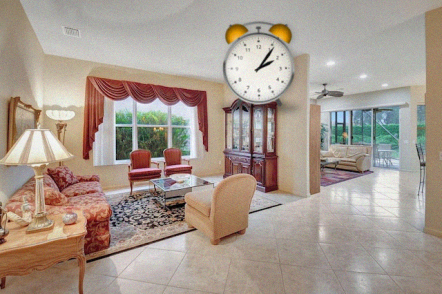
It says 2.06
